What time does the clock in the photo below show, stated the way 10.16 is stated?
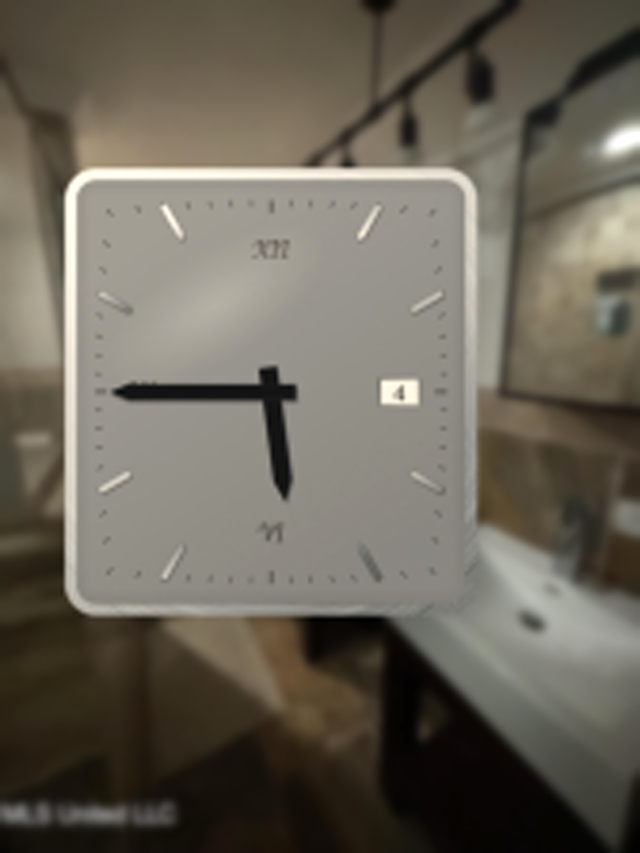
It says 5.45
